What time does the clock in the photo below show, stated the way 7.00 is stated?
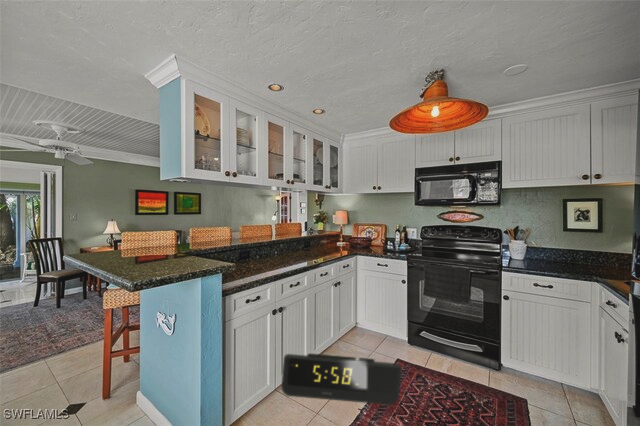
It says 5.58
